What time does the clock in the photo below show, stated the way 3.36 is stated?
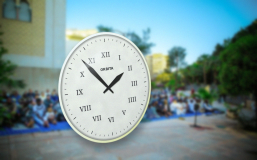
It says 1.53
